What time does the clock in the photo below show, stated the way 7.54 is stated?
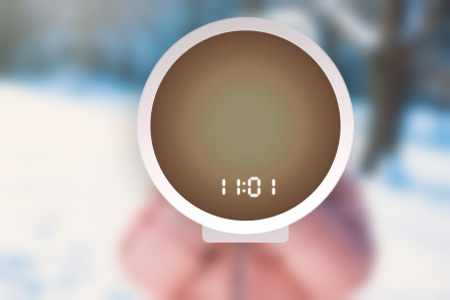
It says 11.01
